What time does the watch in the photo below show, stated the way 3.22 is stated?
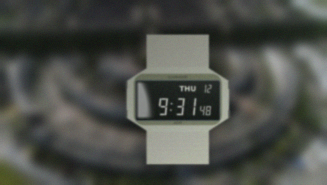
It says 9.31
